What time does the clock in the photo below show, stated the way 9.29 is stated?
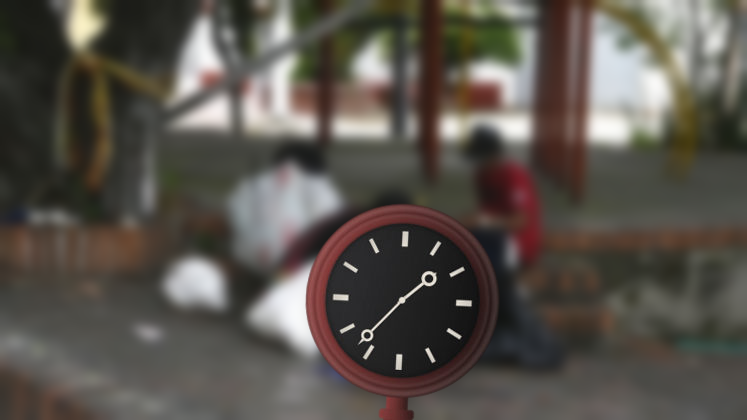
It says 1.37
